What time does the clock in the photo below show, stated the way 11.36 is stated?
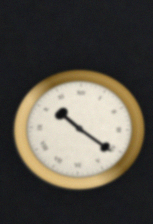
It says 10.21
